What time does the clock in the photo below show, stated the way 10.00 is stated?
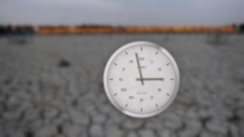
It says 2.58
